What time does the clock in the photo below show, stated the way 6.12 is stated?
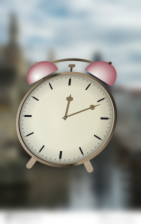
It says 12.11
